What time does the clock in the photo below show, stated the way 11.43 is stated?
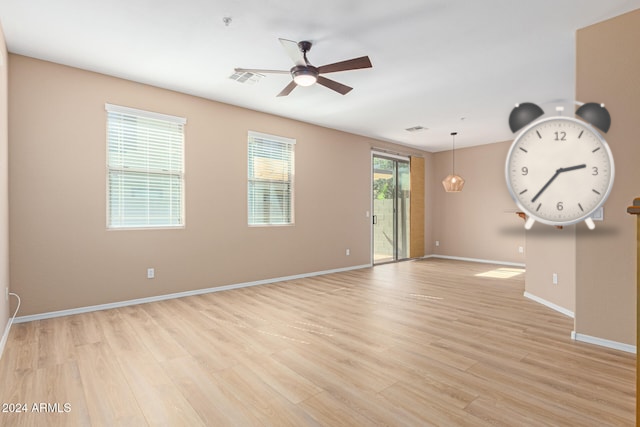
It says 2.37
